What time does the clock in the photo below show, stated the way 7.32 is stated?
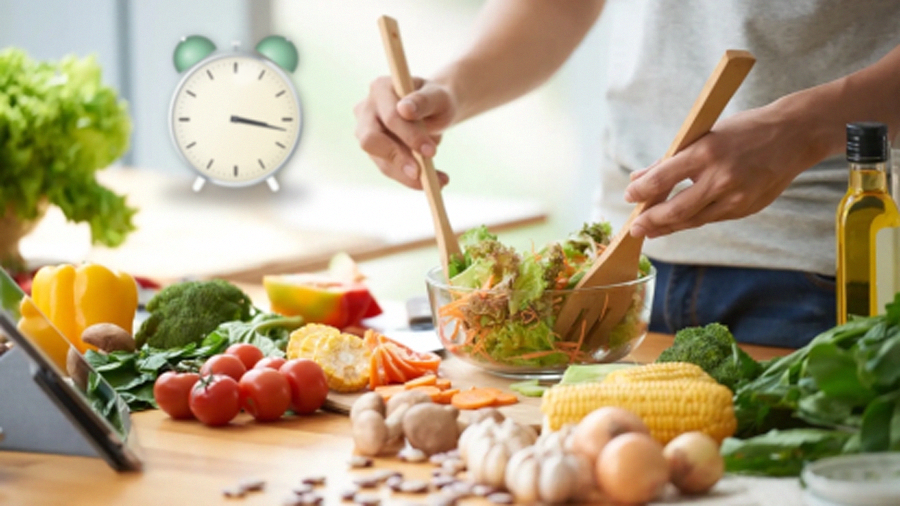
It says 3.17
